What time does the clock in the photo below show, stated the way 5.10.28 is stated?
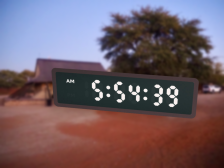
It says 5.54.39
